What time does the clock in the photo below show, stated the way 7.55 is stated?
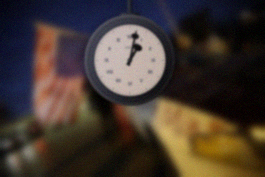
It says 1.02
